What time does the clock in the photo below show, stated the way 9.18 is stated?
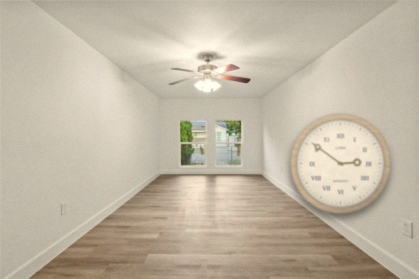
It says 2.51
